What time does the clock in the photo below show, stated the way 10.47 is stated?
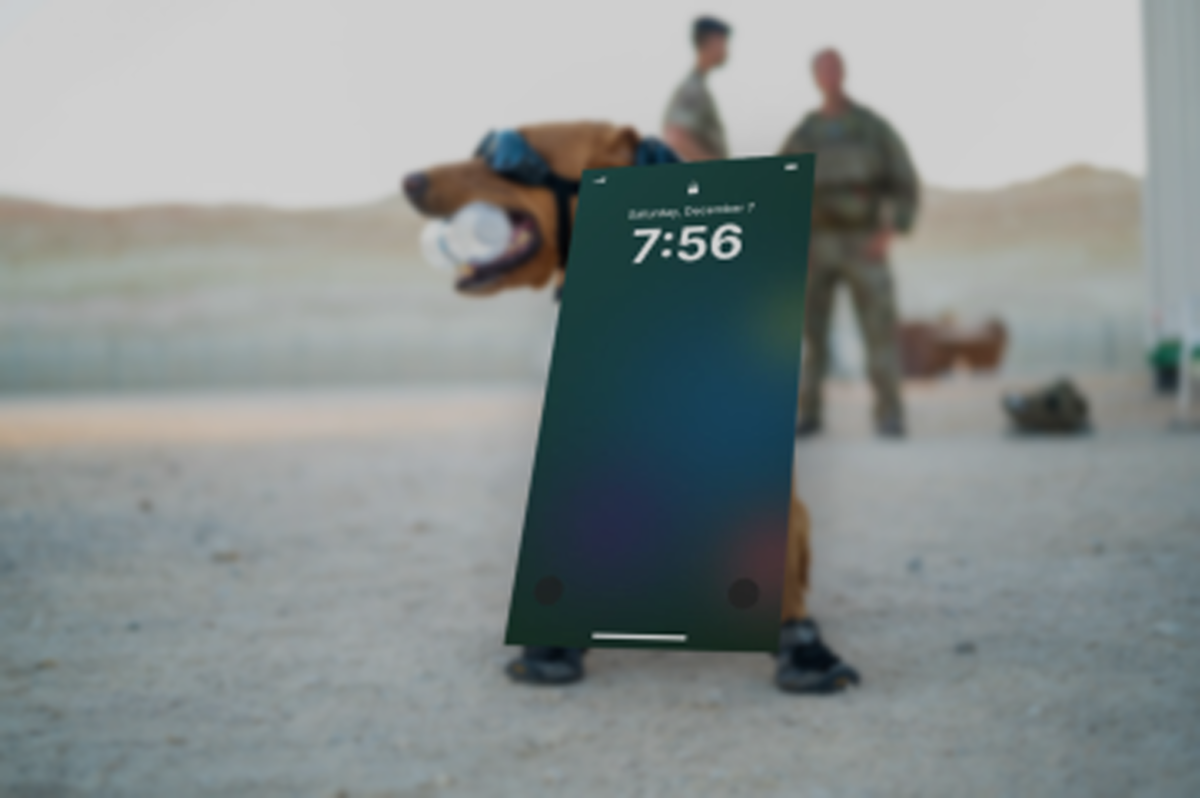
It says 7.56
